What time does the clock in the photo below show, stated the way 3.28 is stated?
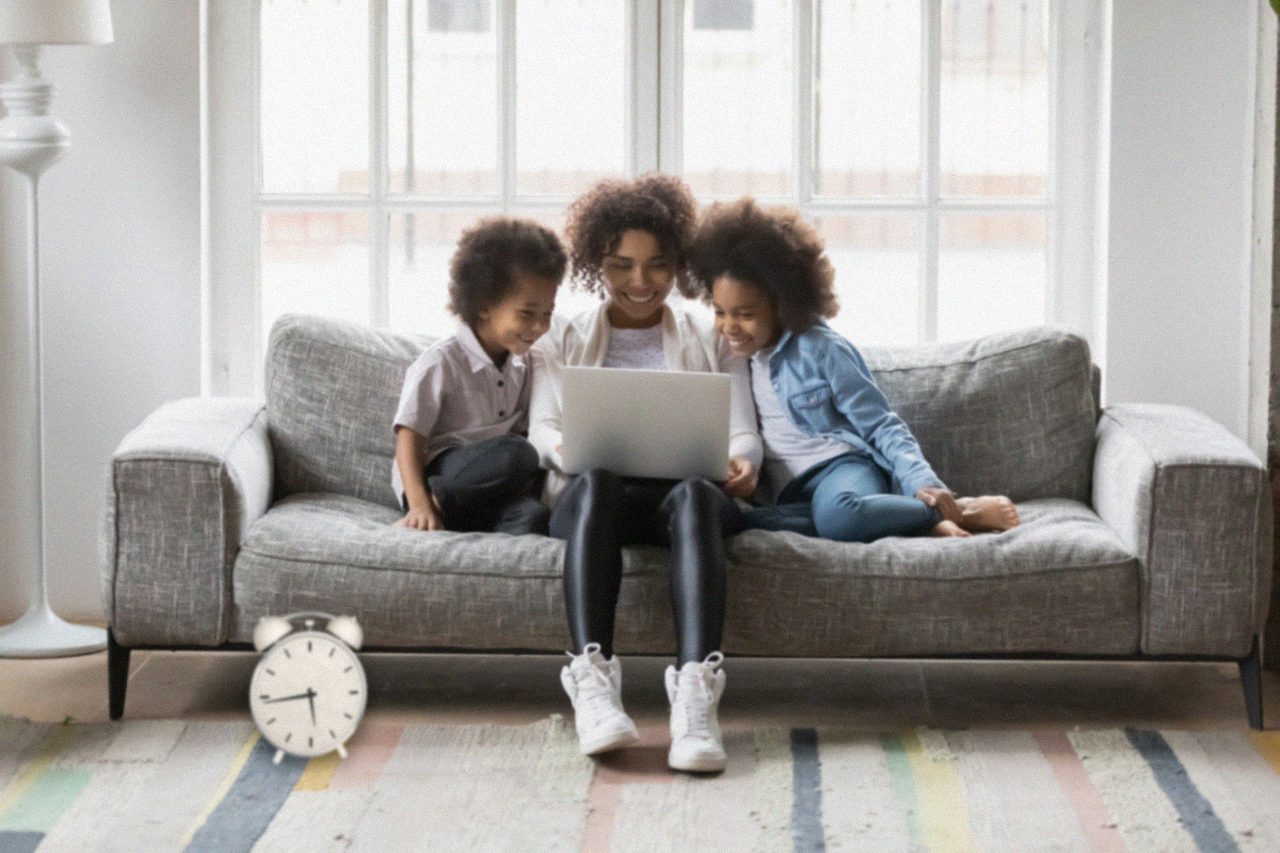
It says 5.44
